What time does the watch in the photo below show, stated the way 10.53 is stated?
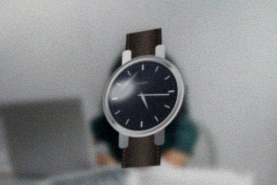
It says 5.16
